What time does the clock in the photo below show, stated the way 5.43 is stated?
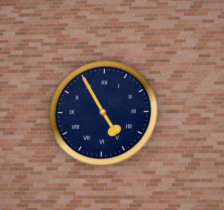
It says 4.55
